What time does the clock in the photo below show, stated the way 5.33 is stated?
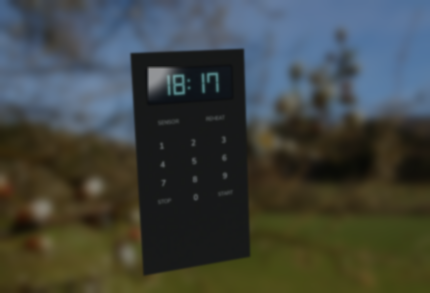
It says 18.17
